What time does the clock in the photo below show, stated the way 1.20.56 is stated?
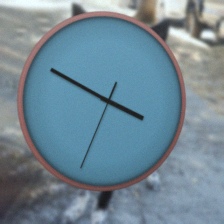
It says 3.49.34
